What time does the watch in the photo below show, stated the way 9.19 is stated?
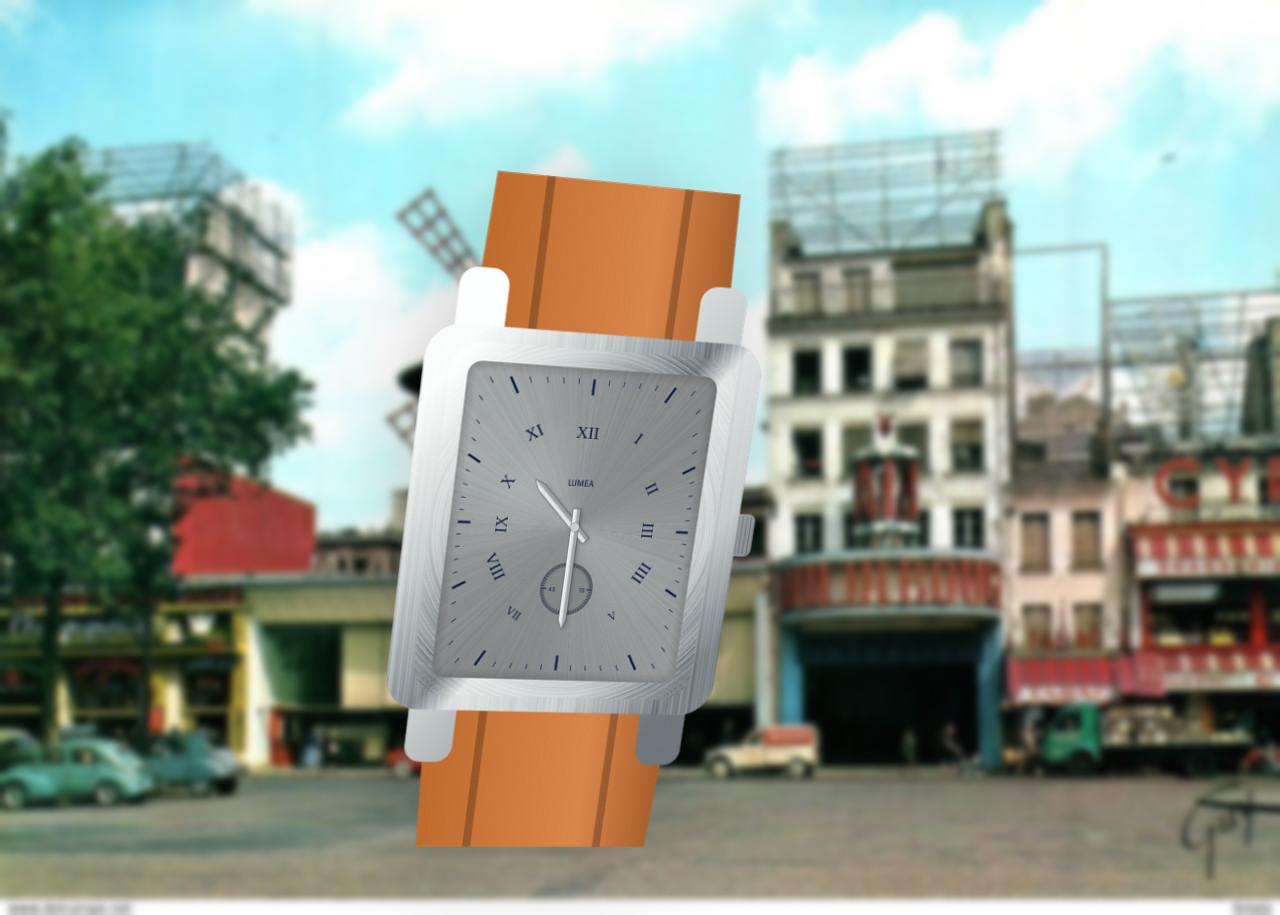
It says 10.30
